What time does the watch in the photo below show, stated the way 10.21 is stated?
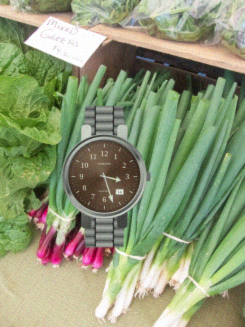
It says 3.27
